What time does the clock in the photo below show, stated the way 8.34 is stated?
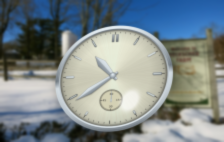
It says 10.39
